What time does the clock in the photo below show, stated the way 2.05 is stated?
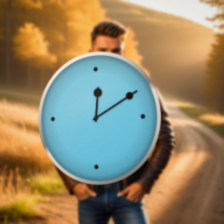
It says 12.10
